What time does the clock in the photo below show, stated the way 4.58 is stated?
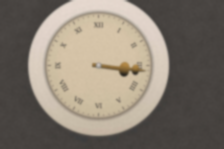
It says 3.16
